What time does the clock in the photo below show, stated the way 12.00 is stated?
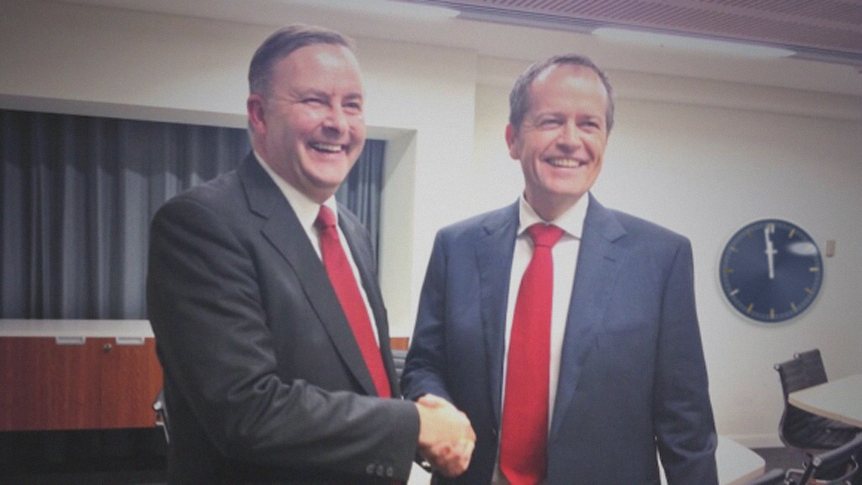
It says 11.59
